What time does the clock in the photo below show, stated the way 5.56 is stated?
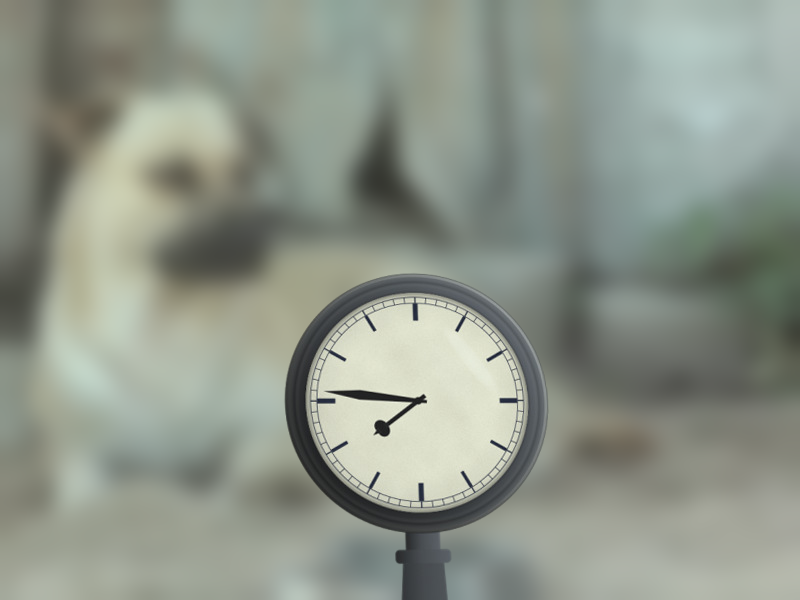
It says 7.46
